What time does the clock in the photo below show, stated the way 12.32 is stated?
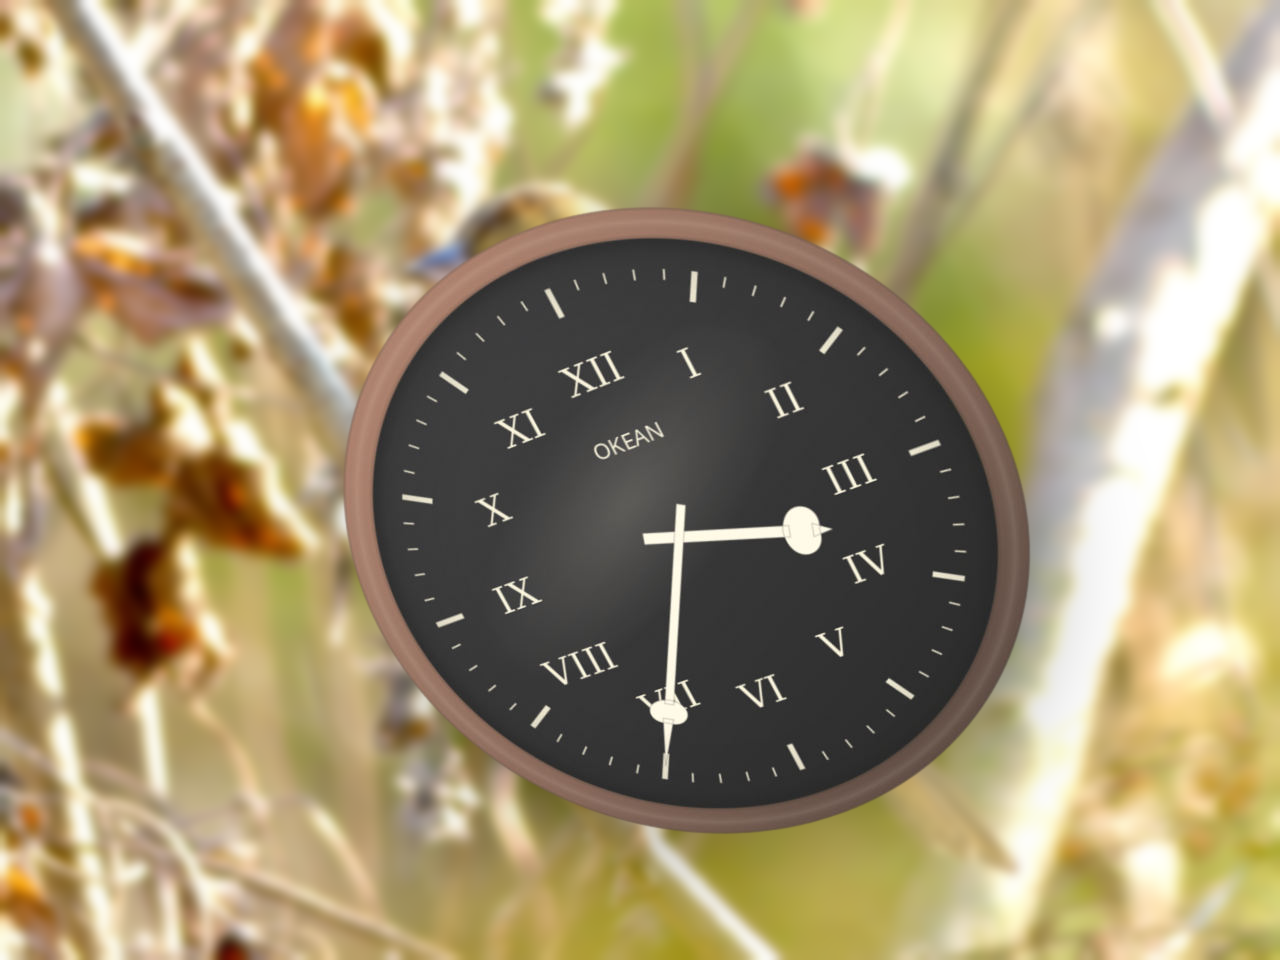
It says 3.35
